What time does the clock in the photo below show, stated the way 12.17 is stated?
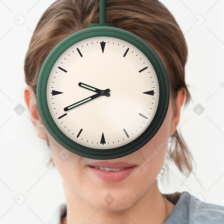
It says 9.41
